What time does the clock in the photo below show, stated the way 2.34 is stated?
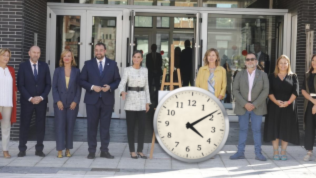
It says 4.09
